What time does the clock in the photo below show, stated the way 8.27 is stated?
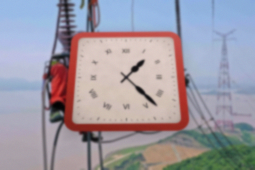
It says 1.23
